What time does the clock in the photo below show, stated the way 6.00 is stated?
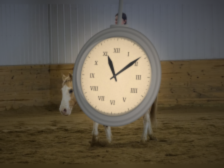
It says 11.09
